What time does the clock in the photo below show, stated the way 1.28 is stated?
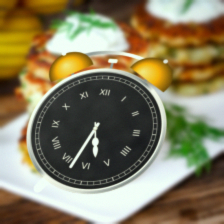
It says 5.33
